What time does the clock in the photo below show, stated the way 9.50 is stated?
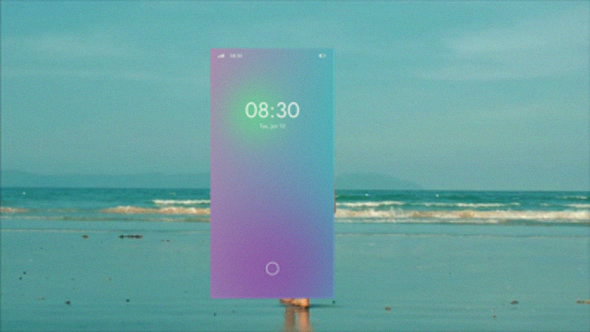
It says 8.30
